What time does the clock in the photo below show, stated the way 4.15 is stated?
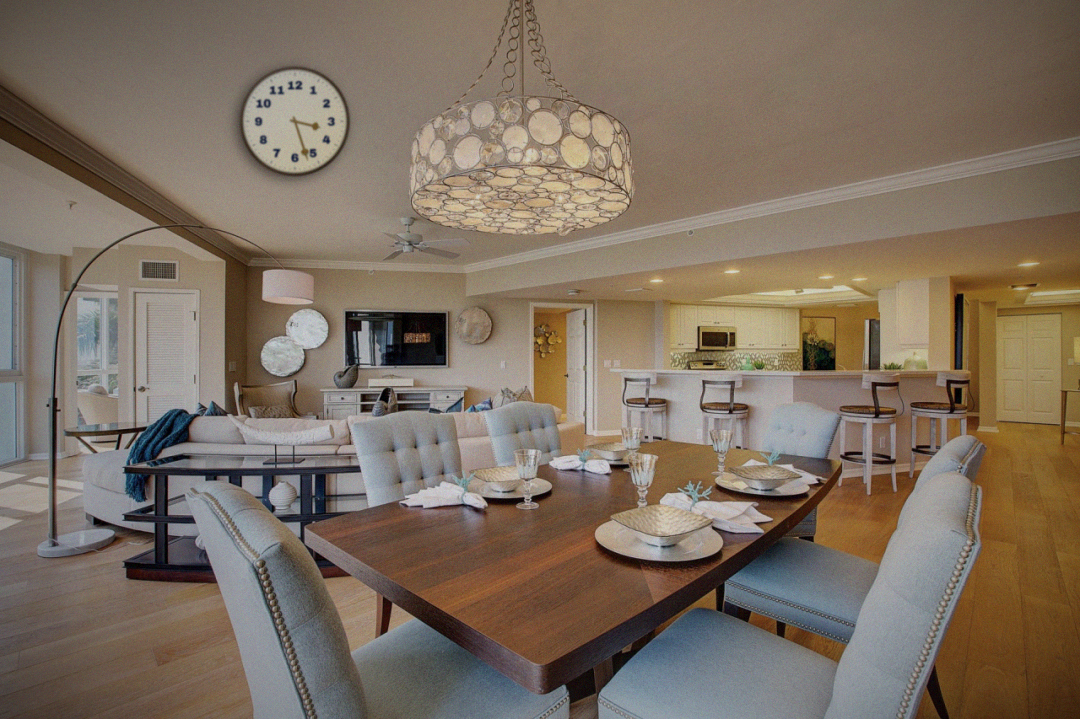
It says 3.27
